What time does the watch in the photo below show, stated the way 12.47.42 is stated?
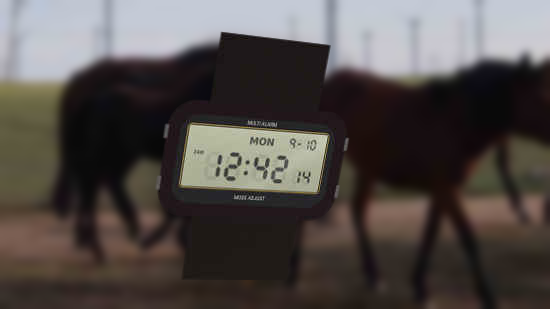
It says 12.42.14
